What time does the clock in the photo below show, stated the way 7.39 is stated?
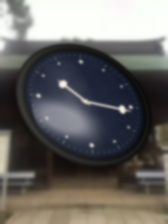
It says 10.16
